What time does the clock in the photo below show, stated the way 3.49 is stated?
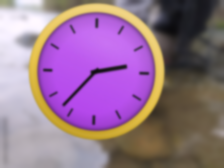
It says 2.37
